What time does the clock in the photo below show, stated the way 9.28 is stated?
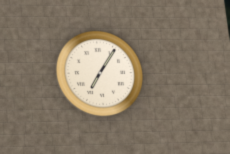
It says 7.06
